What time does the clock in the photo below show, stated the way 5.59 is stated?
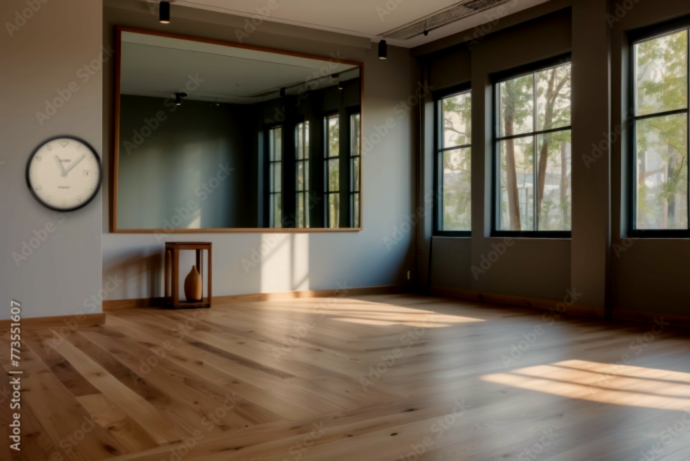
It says 11.08
